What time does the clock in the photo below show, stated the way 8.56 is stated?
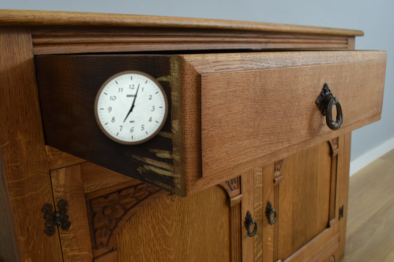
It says 7.03
